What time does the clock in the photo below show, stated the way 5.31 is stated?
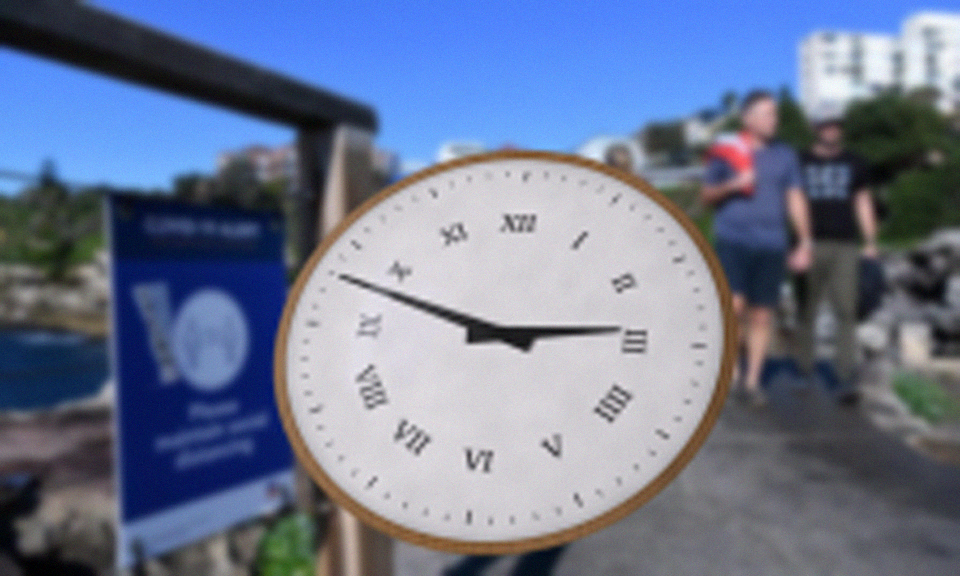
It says 2.48
